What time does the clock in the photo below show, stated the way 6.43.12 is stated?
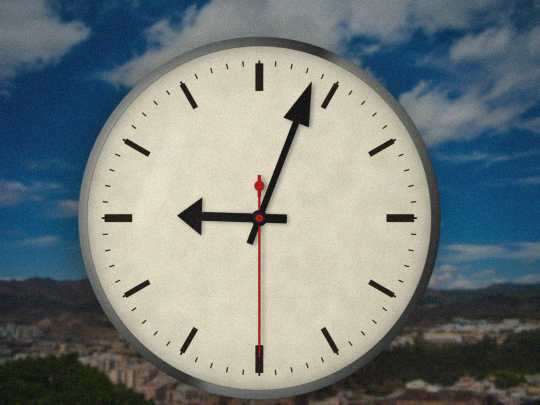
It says 9.03.30
